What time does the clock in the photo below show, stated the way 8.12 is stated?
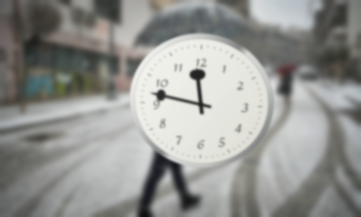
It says 11.47
